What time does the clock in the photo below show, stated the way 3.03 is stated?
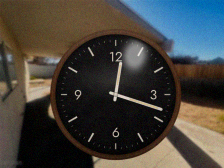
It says 12.18
